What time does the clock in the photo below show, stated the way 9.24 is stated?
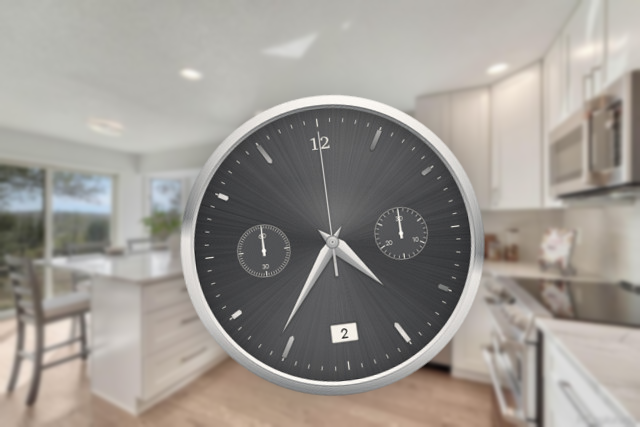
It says 4.36
